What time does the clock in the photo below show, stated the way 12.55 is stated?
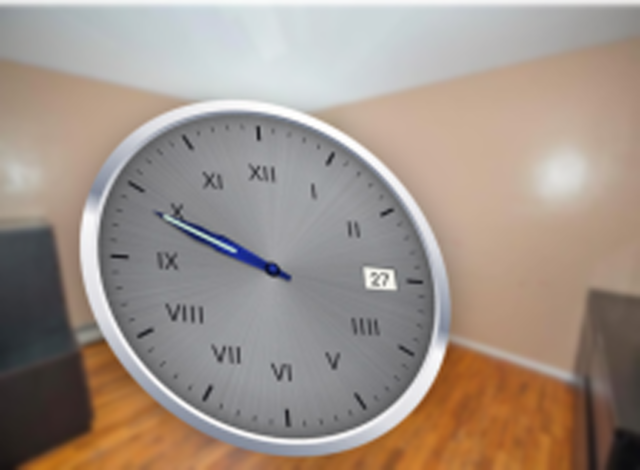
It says 9.49
